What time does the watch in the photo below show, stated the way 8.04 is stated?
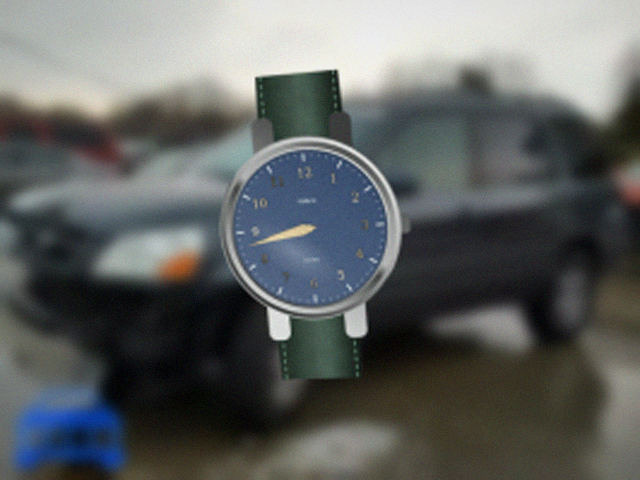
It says 8.43
